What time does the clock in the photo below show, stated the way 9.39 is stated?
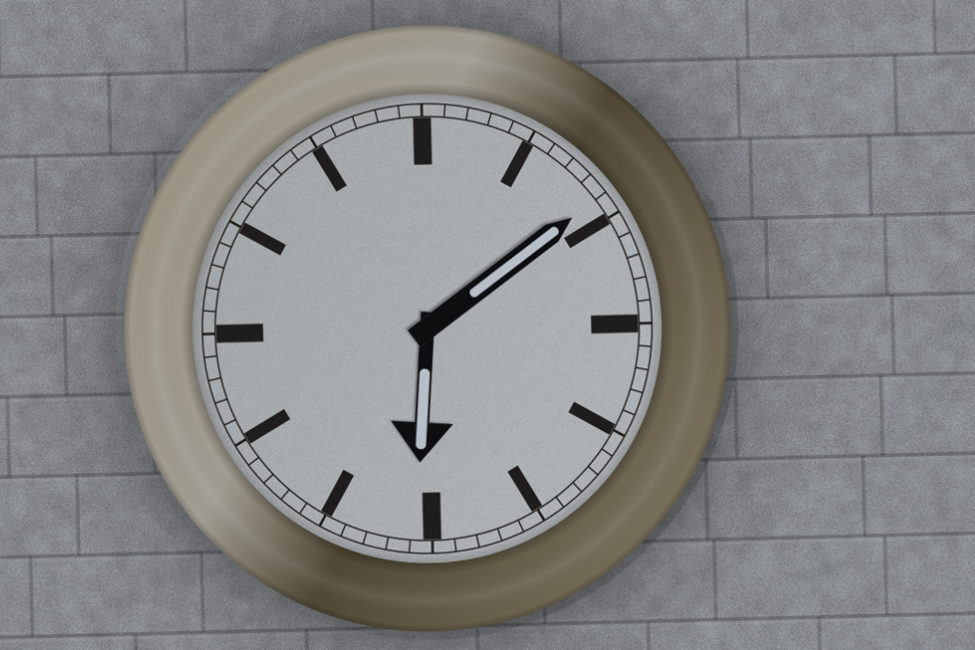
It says 6.09
